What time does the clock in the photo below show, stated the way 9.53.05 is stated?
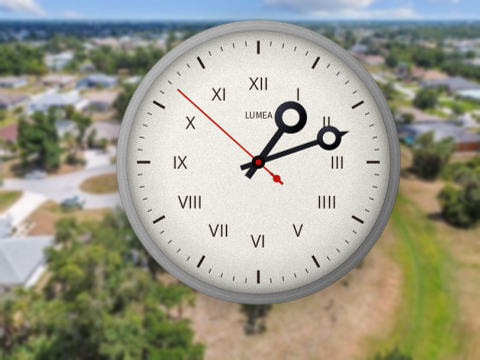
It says 1.11.52
